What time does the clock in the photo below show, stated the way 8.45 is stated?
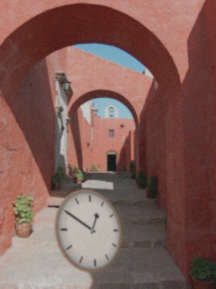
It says 12.50
